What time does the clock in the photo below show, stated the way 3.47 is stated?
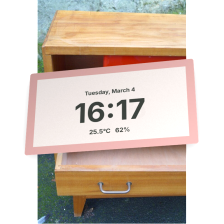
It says 16.17
